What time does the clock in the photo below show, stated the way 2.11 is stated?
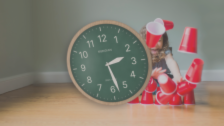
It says 2.28
